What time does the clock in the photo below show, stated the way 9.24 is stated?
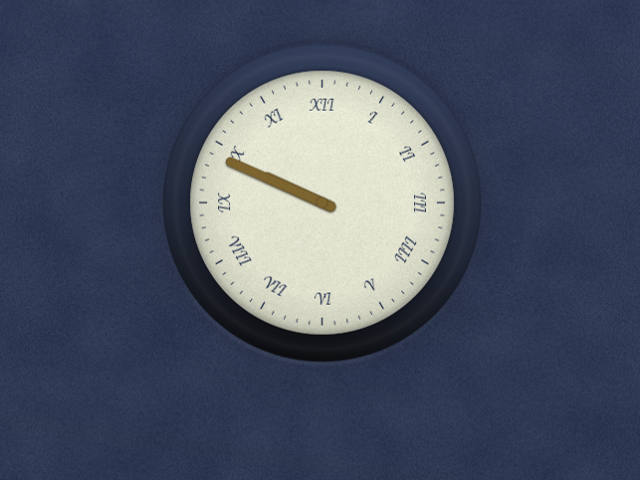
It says 9.49
